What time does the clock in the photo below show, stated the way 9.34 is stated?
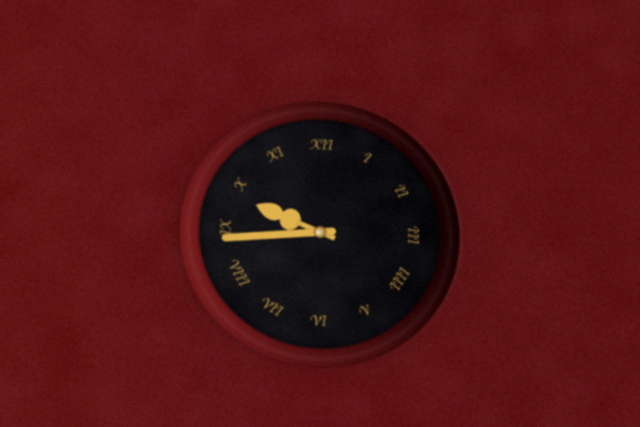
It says 9.44
